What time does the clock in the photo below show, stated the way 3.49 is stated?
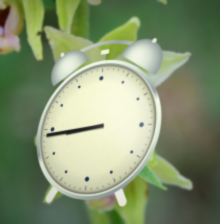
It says 8.44
